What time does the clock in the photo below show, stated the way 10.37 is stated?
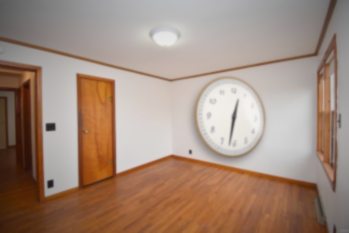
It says 12.32
